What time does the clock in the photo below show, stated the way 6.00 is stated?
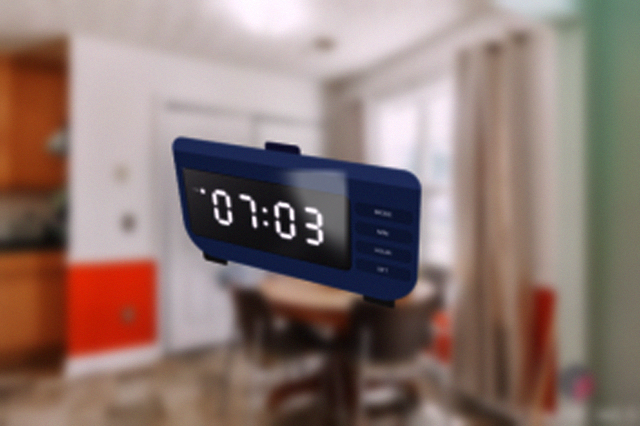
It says 7.03
